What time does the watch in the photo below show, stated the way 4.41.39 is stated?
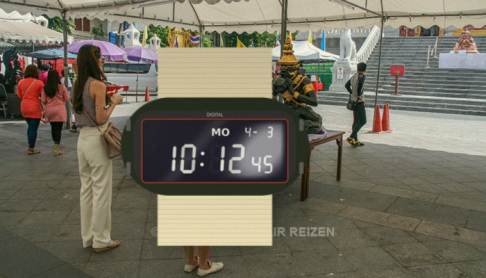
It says 10.12.45
